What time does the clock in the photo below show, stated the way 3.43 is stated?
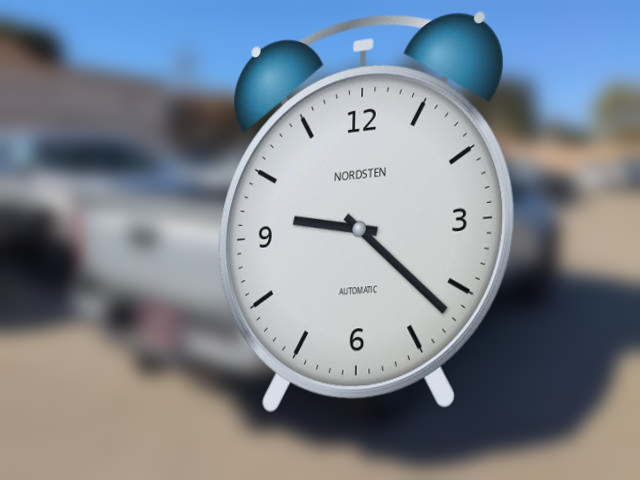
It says 9.22
